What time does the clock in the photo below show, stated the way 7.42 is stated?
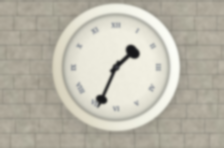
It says 1.34
